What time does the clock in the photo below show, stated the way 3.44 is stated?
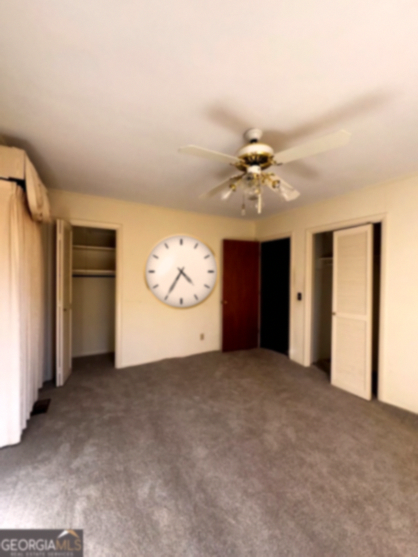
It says 4.35
